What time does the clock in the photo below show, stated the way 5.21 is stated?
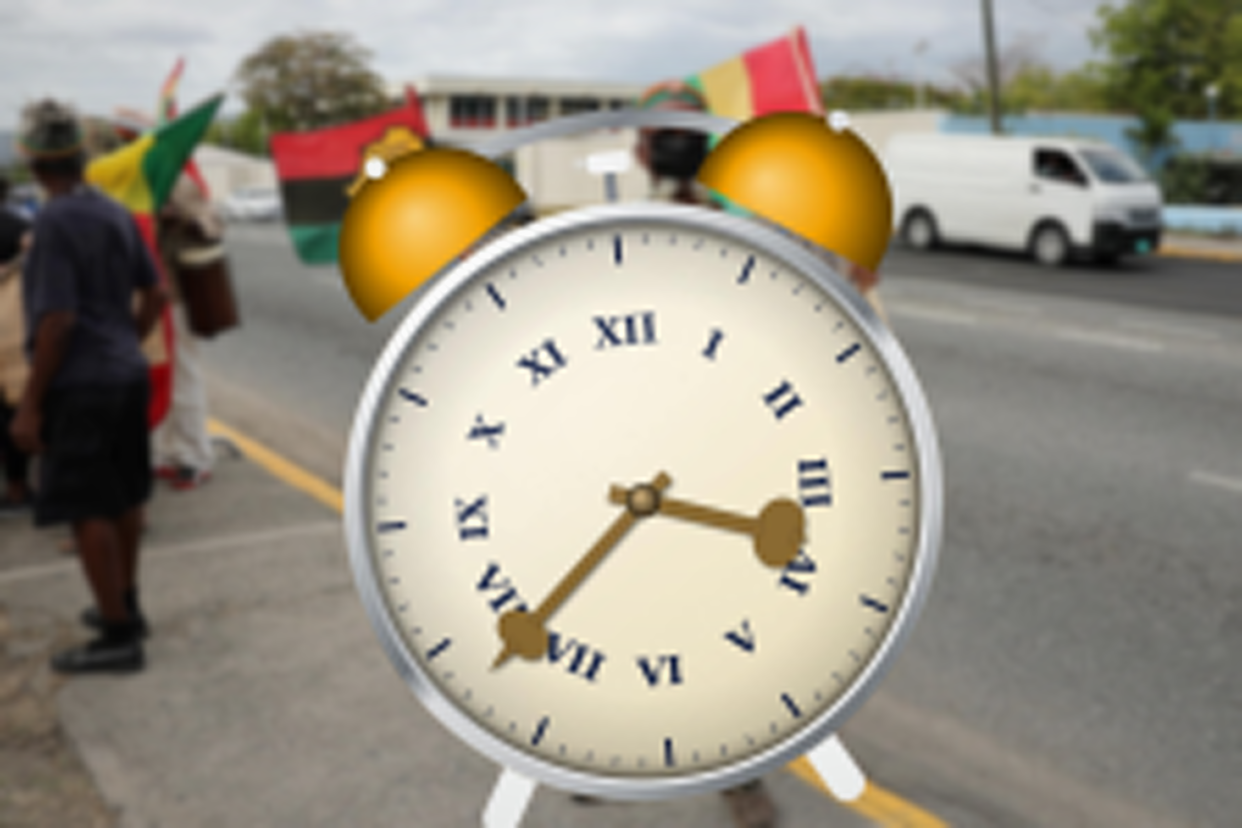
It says 3.38
